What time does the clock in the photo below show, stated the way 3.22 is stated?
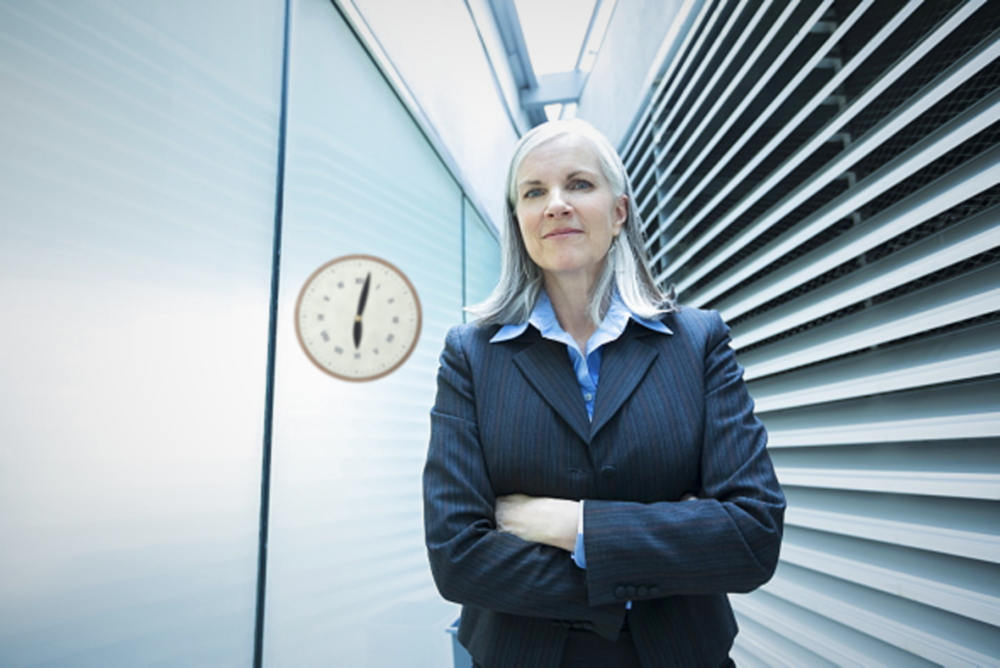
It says 6.02
